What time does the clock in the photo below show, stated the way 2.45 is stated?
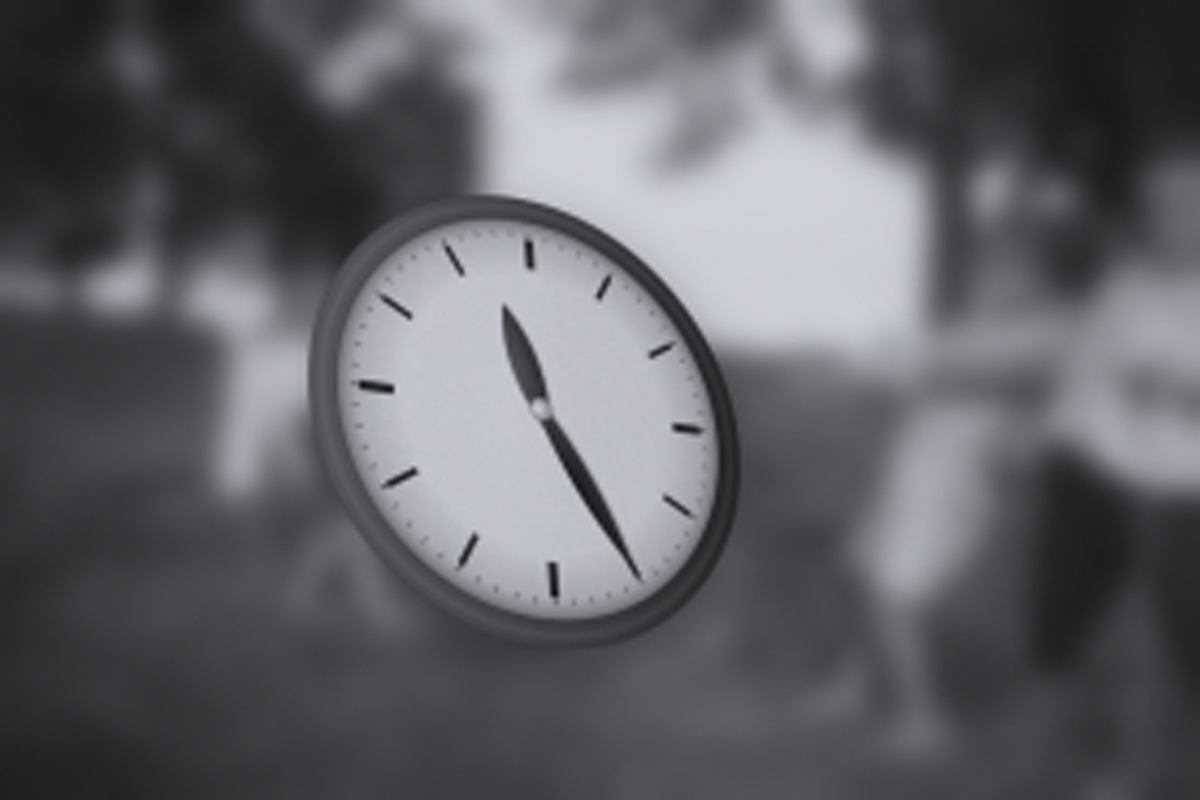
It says 11.25
